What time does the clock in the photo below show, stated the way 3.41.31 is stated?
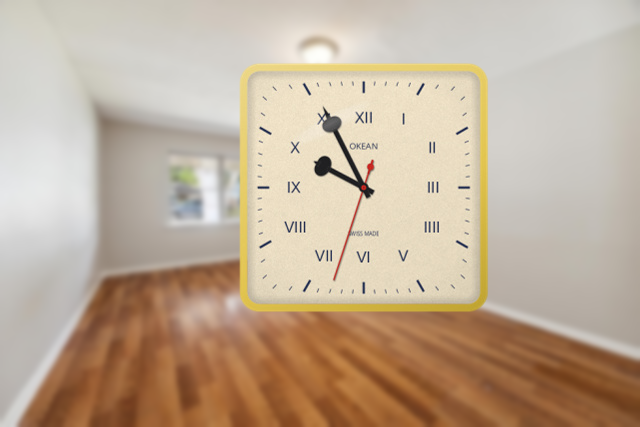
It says 9.55.33
